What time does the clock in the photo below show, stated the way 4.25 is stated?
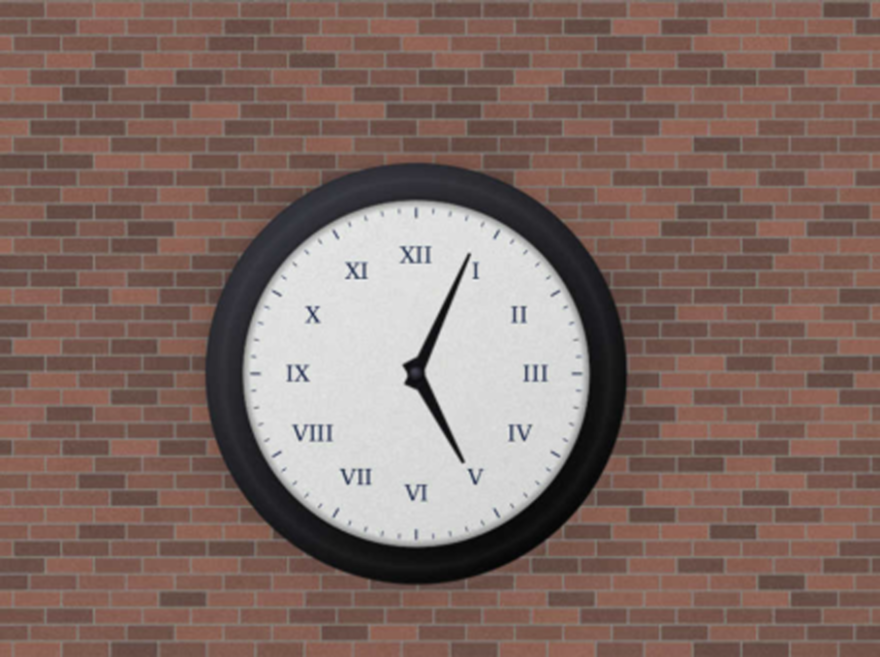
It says 5.04
